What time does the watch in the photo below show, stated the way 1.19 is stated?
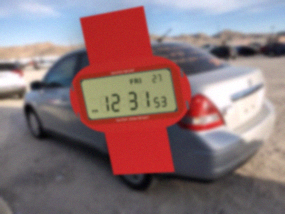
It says 12.31
